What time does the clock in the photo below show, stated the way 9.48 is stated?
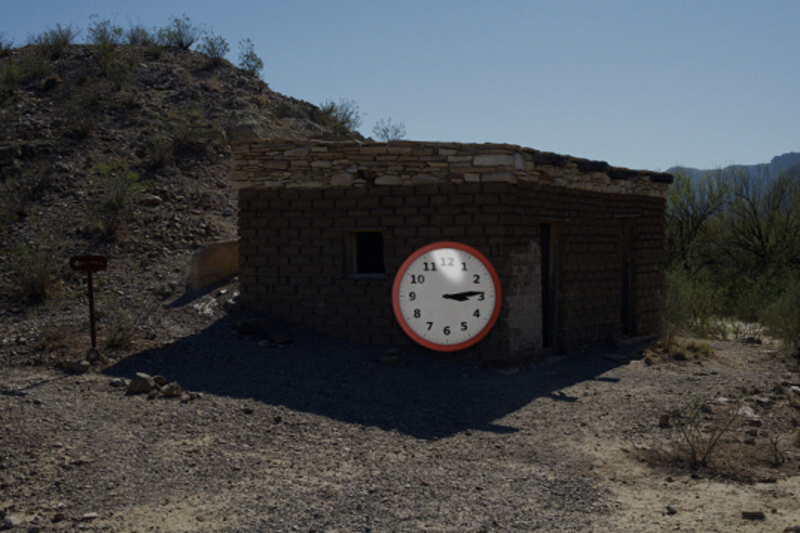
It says 3.14
